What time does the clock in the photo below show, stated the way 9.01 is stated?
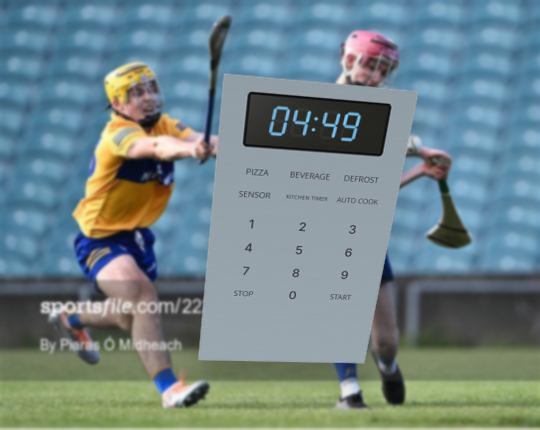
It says 4.49
